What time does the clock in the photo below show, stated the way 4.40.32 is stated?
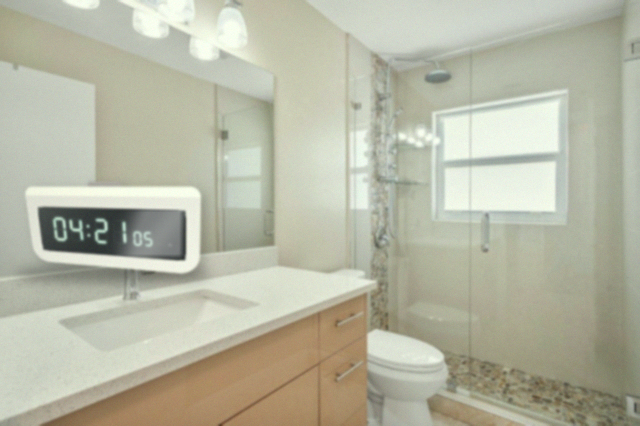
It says 4.21.05
